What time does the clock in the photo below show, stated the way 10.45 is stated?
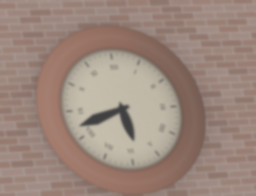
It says 5.42
